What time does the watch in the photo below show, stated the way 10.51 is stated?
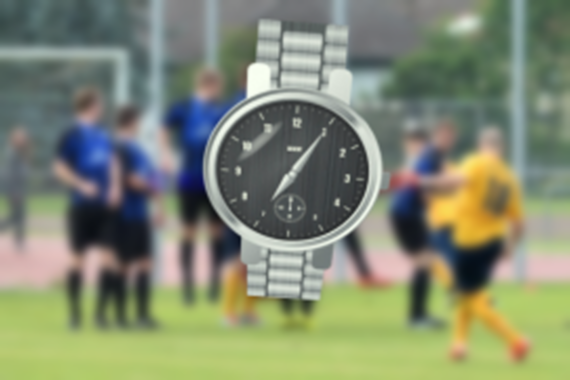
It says 7.05
